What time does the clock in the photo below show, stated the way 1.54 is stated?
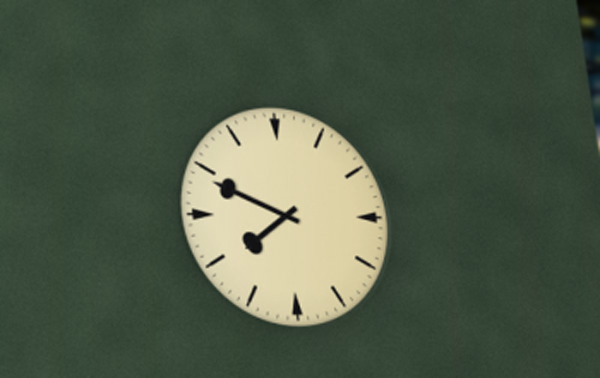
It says 7.49
